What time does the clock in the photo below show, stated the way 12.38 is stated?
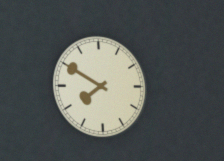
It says 7.50
